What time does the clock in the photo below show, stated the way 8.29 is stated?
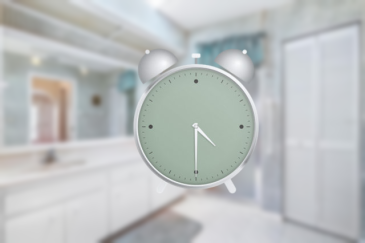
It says 4.30
